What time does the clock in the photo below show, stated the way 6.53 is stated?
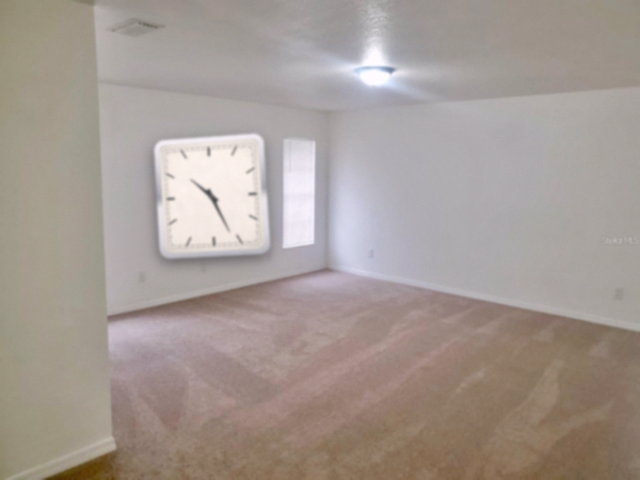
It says 10.26
